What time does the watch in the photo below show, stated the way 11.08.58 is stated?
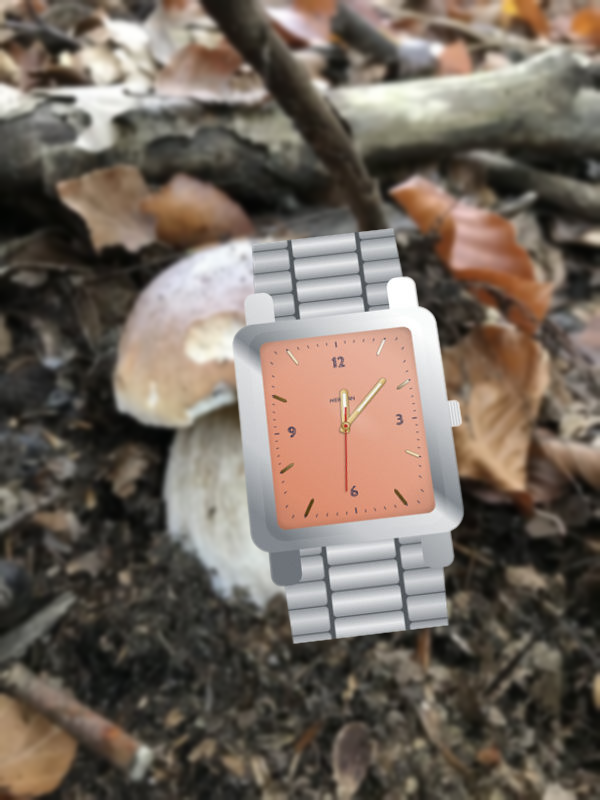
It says 12.07.31
